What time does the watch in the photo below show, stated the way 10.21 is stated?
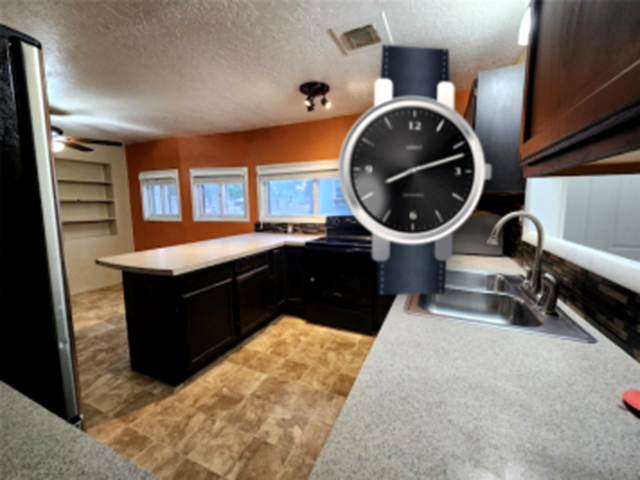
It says 8.12
